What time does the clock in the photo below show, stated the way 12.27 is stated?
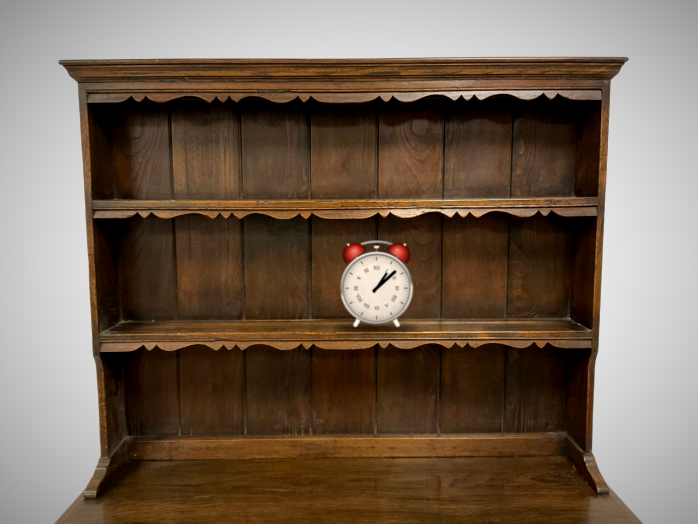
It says 1.08
